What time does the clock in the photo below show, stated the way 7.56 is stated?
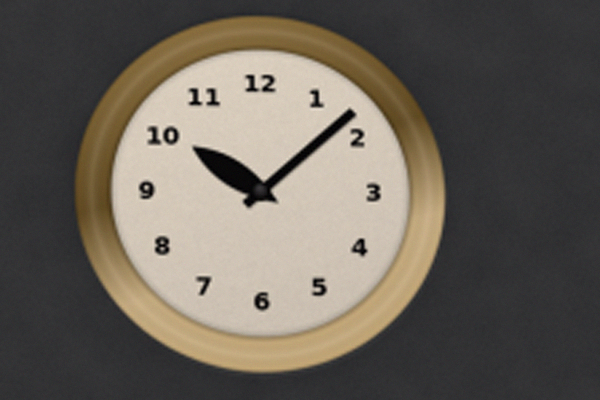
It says 10.08
